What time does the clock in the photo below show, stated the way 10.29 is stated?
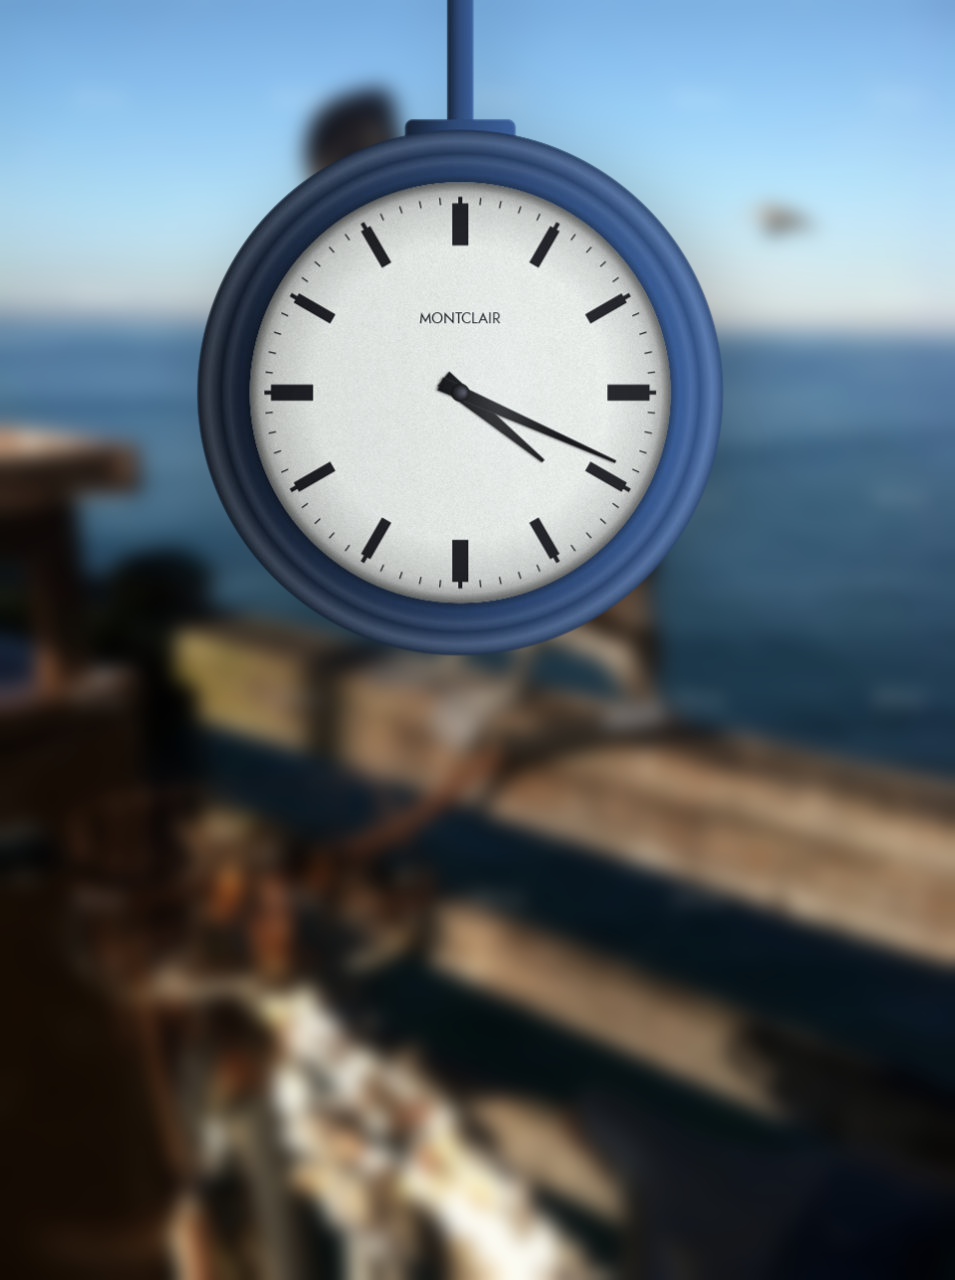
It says 4.19
